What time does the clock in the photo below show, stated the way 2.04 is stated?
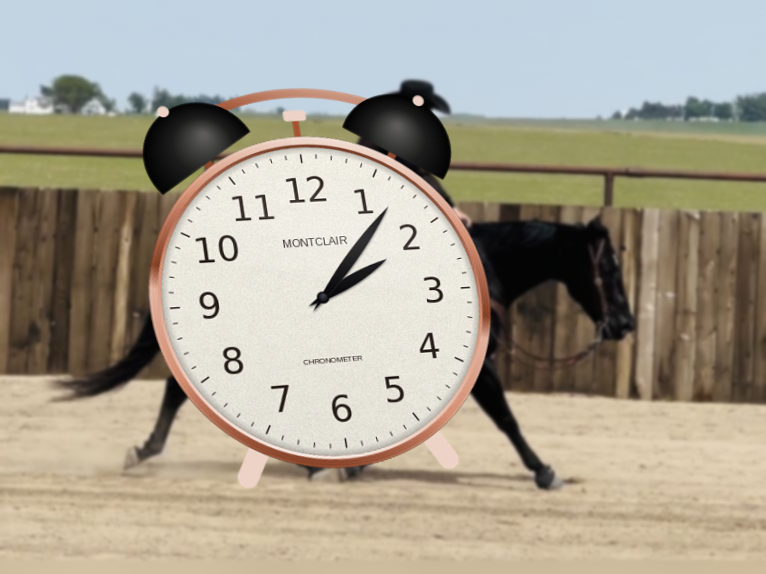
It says 2.07
